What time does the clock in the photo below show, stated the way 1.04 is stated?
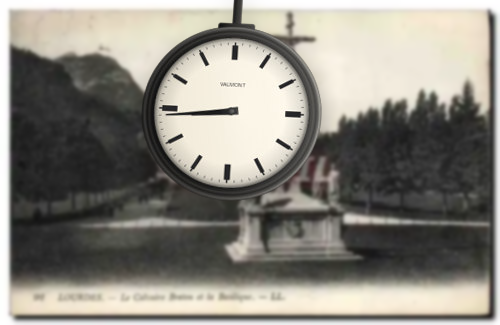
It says 8.44
